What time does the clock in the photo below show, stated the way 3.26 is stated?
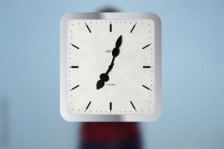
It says 7.03
